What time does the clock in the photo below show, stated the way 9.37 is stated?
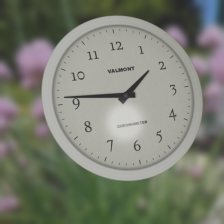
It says 1.46
